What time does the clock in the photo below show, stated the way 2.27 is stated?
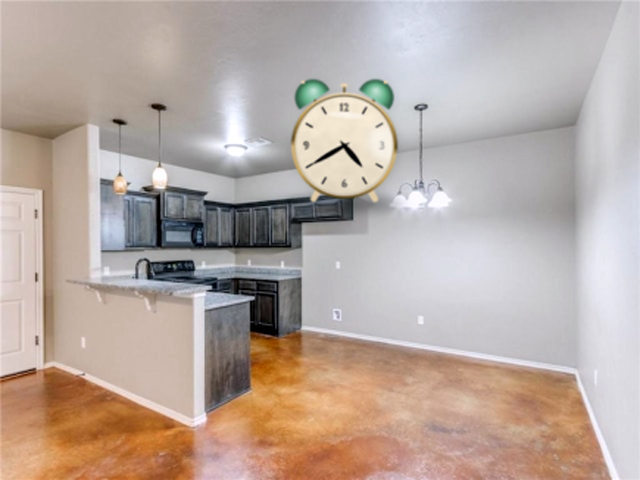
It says 4.40
